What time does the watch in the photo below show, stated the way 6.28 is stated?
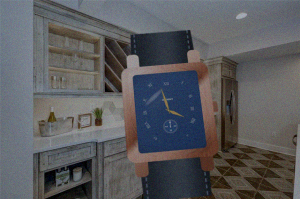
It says 3.58
